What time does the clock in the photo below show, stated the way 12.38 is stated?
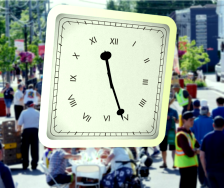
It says 11.26
